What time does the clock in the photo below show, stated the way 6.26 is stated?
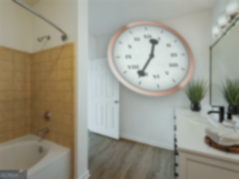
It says 12.36
